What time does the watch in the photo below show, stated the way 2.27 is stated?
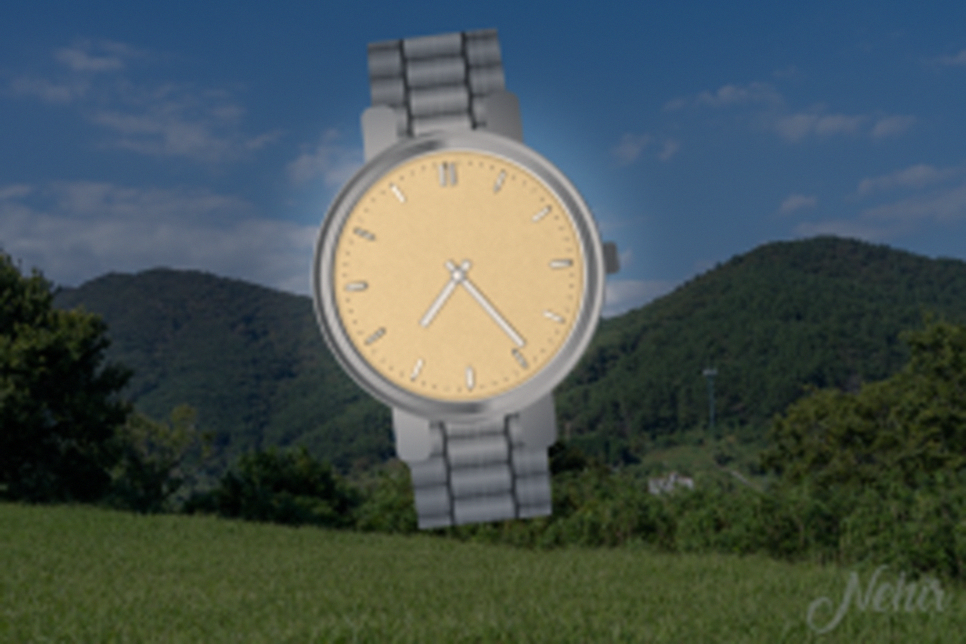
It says 7.24
